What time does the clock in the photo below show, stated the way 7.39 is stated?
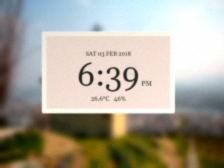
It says 6.39
